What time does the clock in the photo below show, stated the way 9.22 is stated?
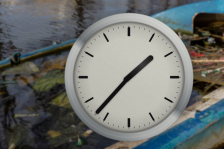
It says 1.37
